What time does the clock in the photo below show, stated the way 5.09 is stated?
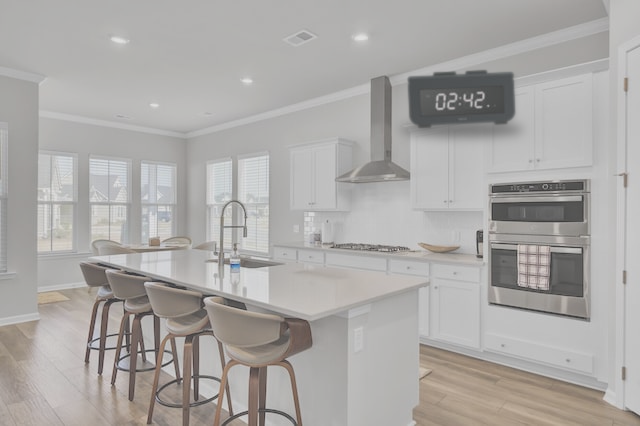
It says 2.42
